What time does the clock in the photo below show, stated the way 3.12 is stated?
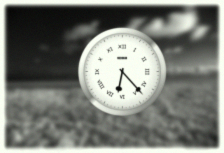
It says 6.23
